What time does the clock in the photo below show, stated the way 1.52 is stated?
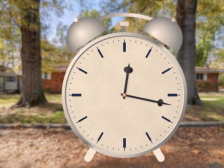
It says 12.17
